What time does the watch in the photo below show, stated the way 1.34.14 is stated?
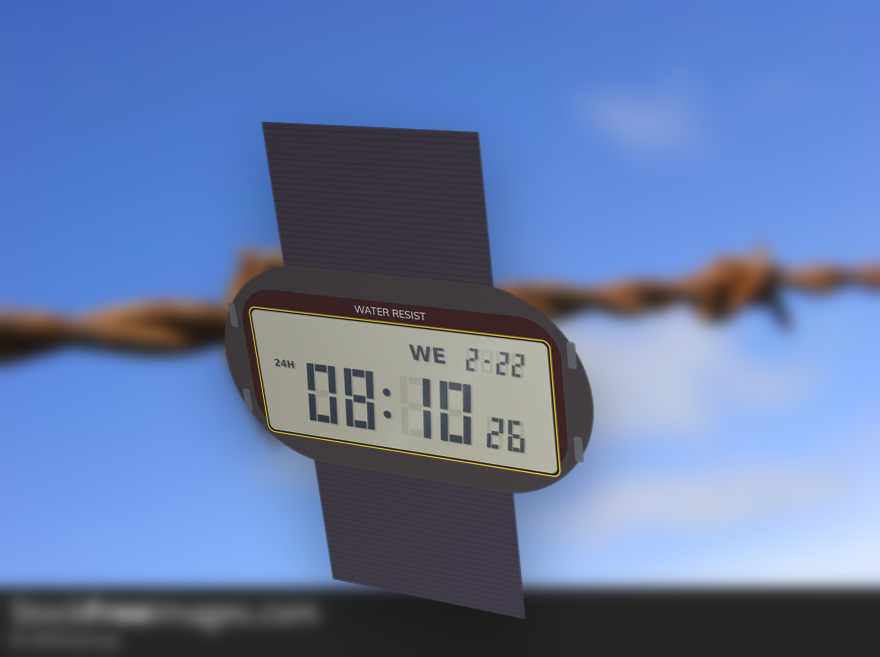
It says 8.10.26
